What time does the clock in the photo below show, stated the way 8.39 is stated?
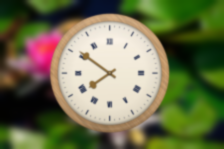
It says 7.51
